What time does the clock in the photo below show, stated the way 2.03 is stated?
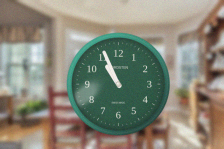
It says 10.56
